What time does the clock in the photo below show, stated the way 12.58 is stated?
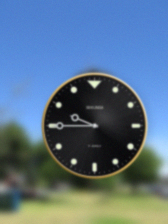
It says 9.45
